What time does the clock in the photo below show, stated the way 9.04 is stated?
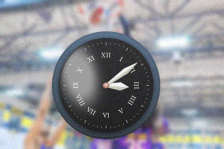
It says 3.09
